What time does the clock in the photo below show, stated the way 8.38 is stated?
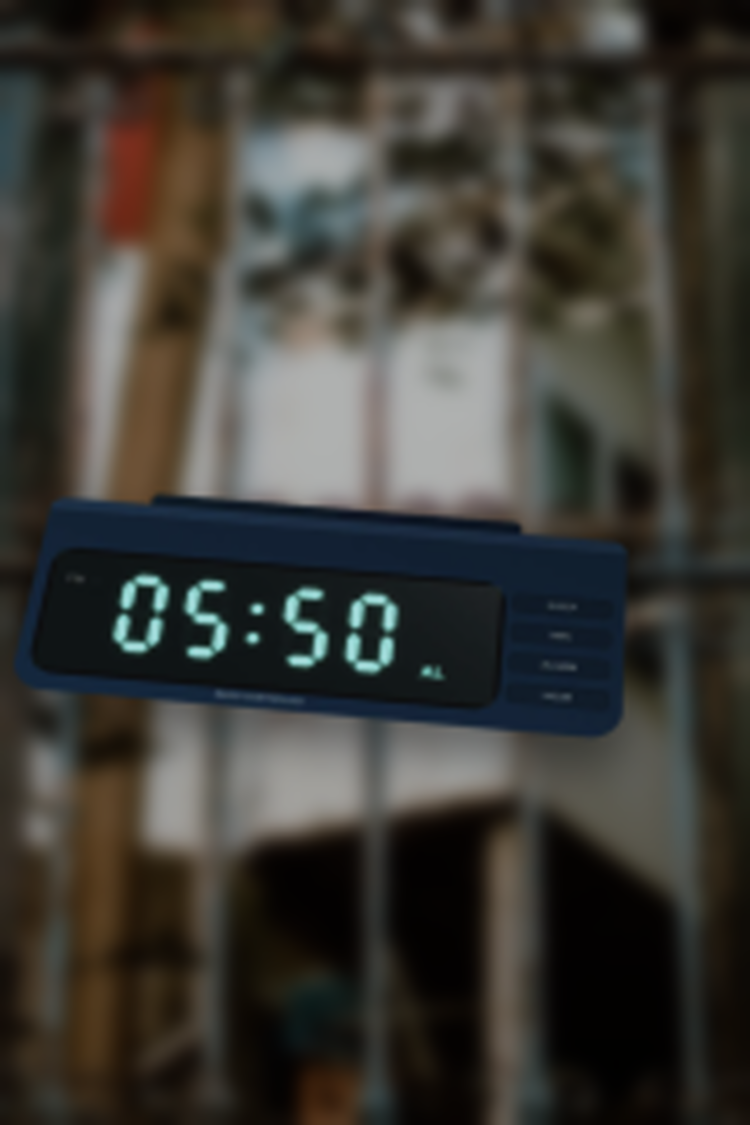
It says 5.50
